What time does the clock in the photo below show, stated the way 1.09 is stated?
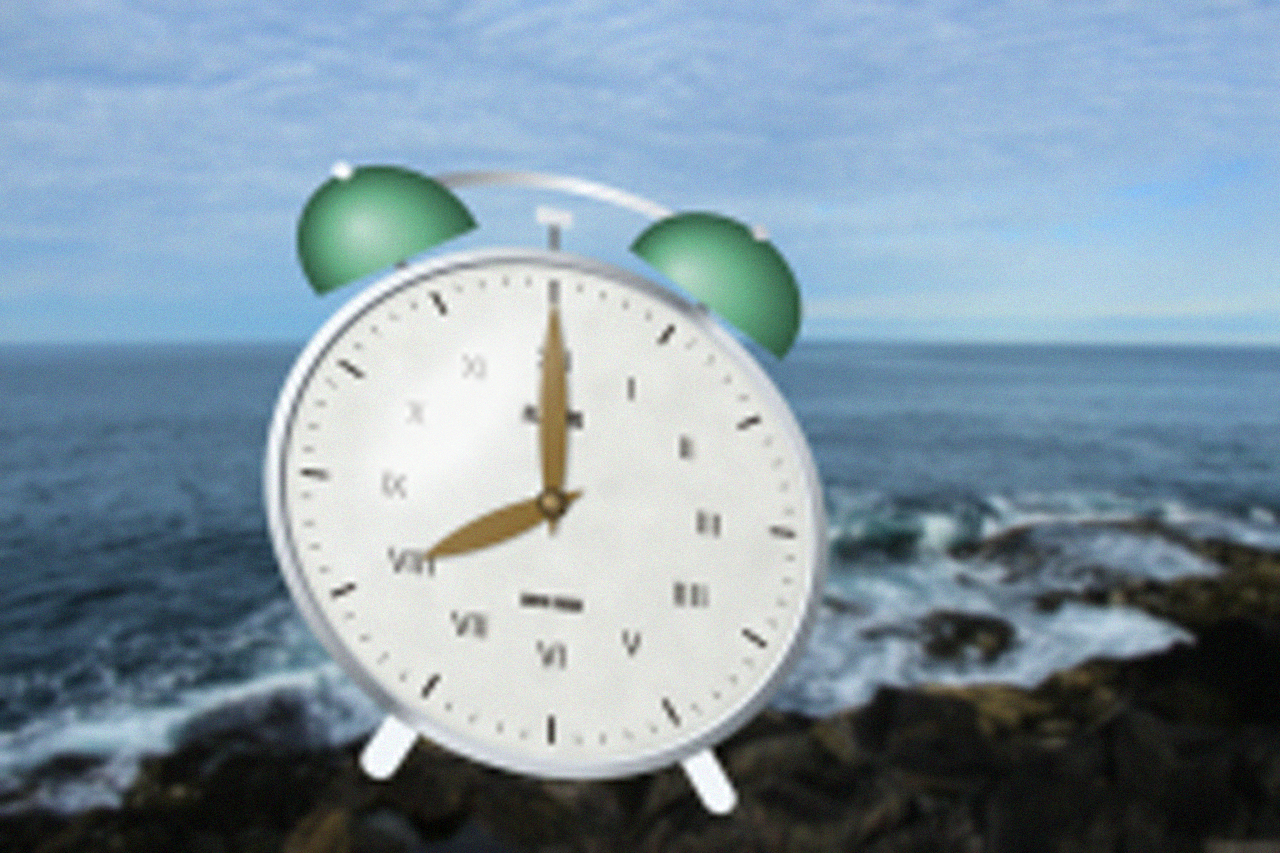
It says 8.00
